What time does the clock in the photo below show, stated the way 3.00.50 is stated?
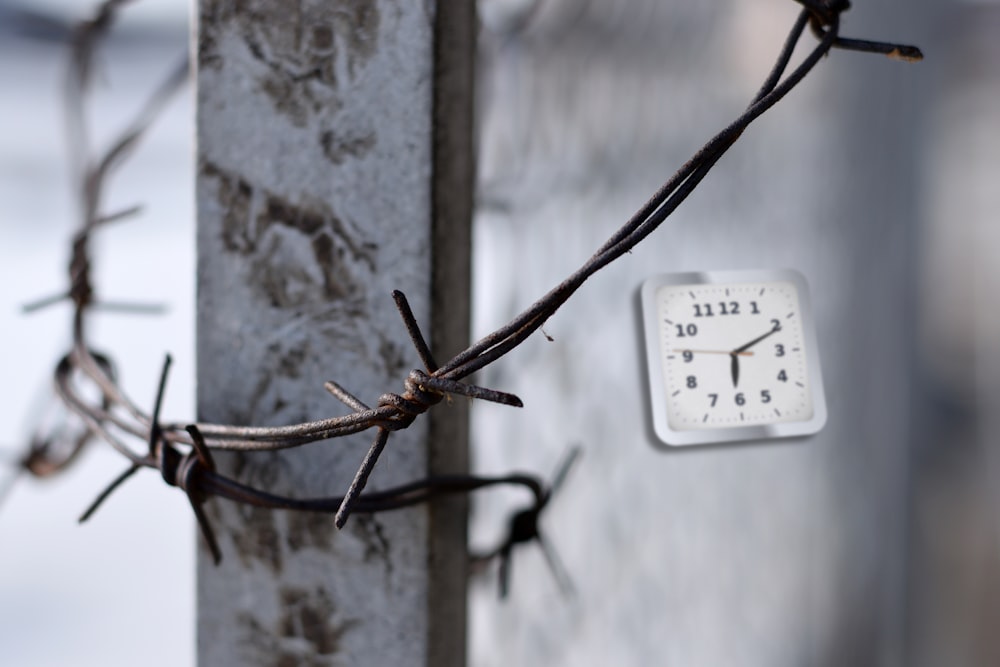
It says 6.10.46
